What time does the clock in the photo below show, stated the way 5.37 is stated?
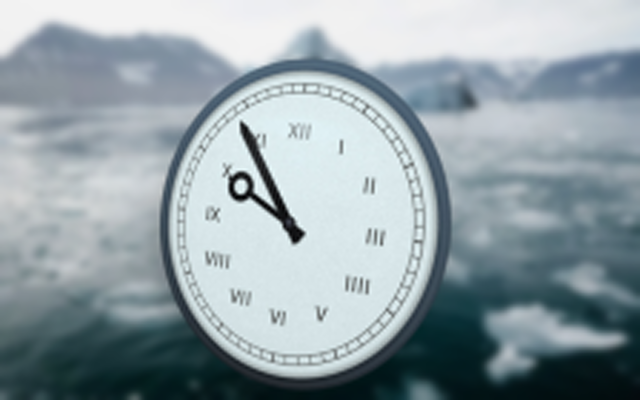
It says 9.54
